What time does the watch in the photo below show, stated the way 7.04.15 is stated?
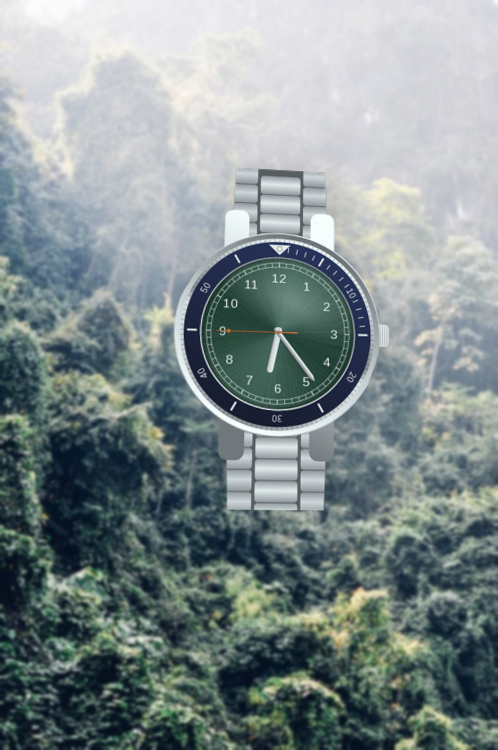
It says 6.23.45
